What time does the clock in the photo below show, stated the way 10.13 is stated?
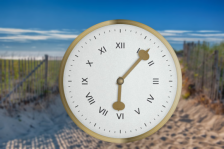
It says 6.07
